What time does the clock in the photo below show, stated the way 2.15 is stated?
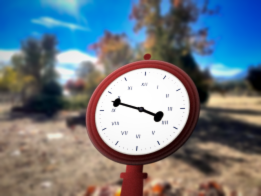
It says 3.48
